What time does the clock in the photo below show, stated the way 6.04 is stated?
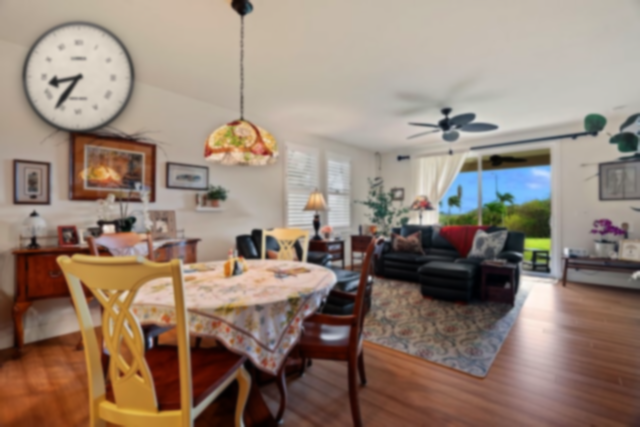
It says 8.36
